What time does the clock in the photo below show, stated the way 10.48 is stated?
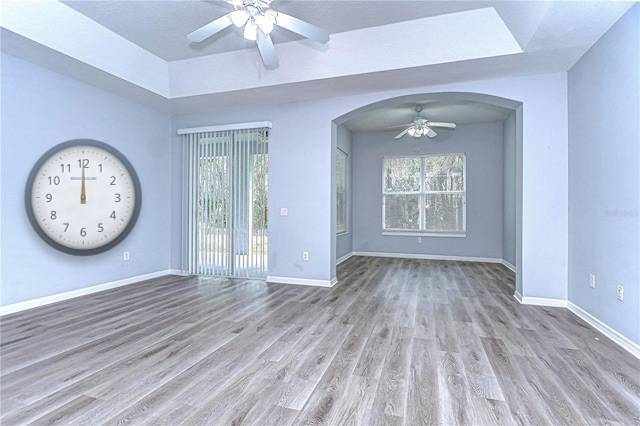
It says 12.00
